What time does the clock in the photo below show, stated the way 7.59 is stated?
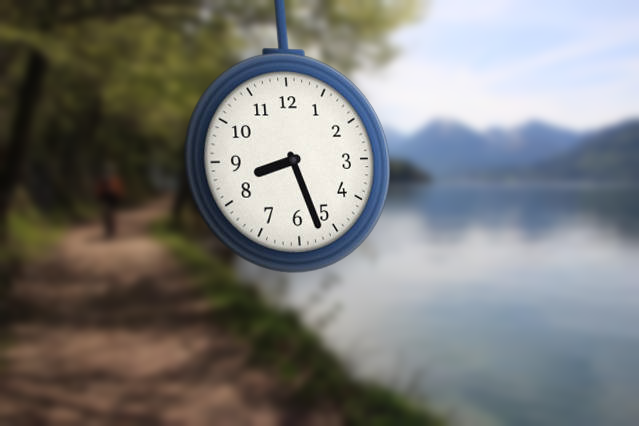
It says 8.27
